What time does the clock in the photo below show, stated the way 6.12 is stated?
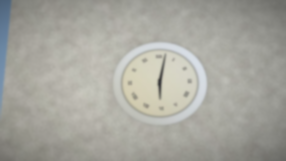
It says 6.02
